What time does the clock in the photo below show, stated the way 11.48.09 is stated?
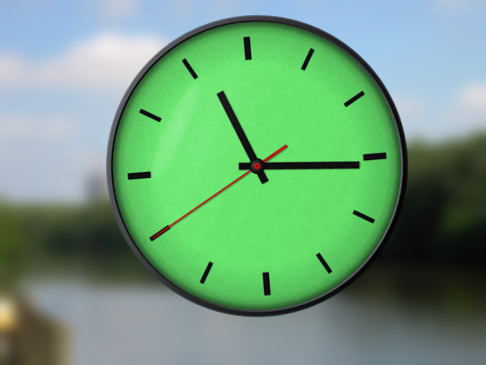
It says 11.15.40
